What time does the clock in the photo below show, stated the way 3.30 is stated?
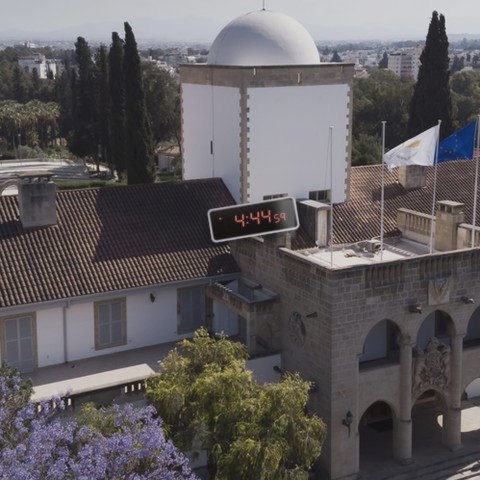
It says 4.44
